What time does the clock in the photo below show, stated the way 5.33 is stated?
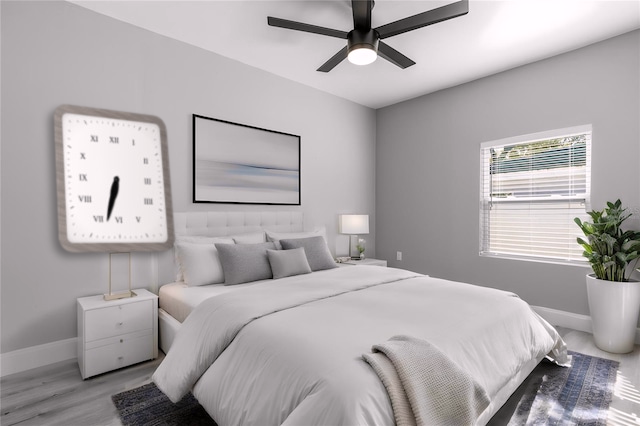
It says 6.33
